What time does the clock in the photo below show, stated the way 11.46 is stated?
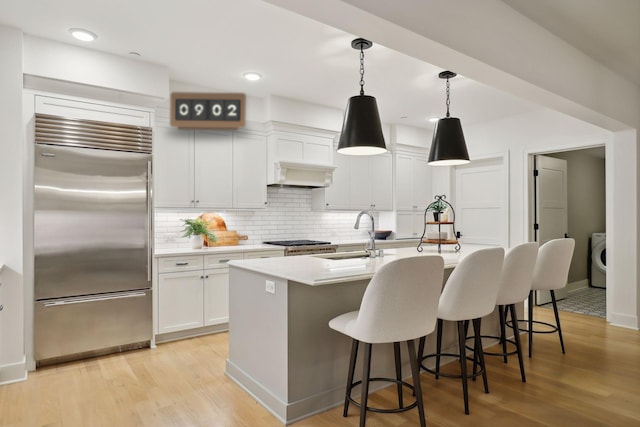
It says 9.02
